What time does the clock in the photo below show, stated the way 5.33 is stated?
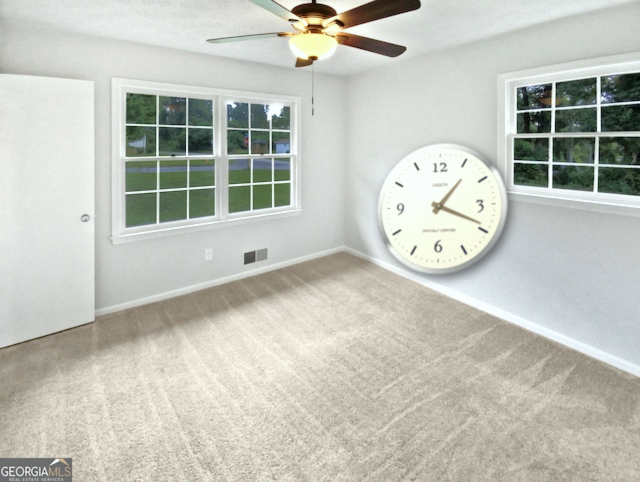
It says 1.19
